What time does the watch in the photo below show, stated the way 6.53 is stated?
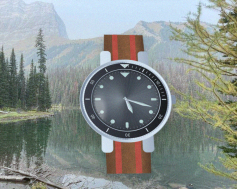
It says 5.18
